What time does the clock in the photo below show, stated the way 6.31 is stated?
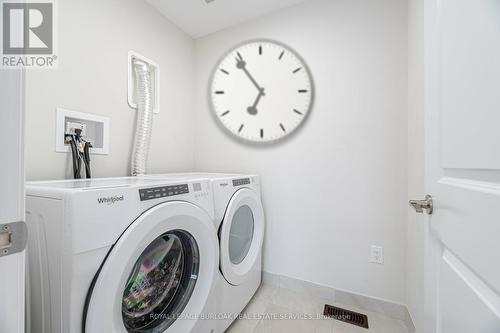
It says 6.54
